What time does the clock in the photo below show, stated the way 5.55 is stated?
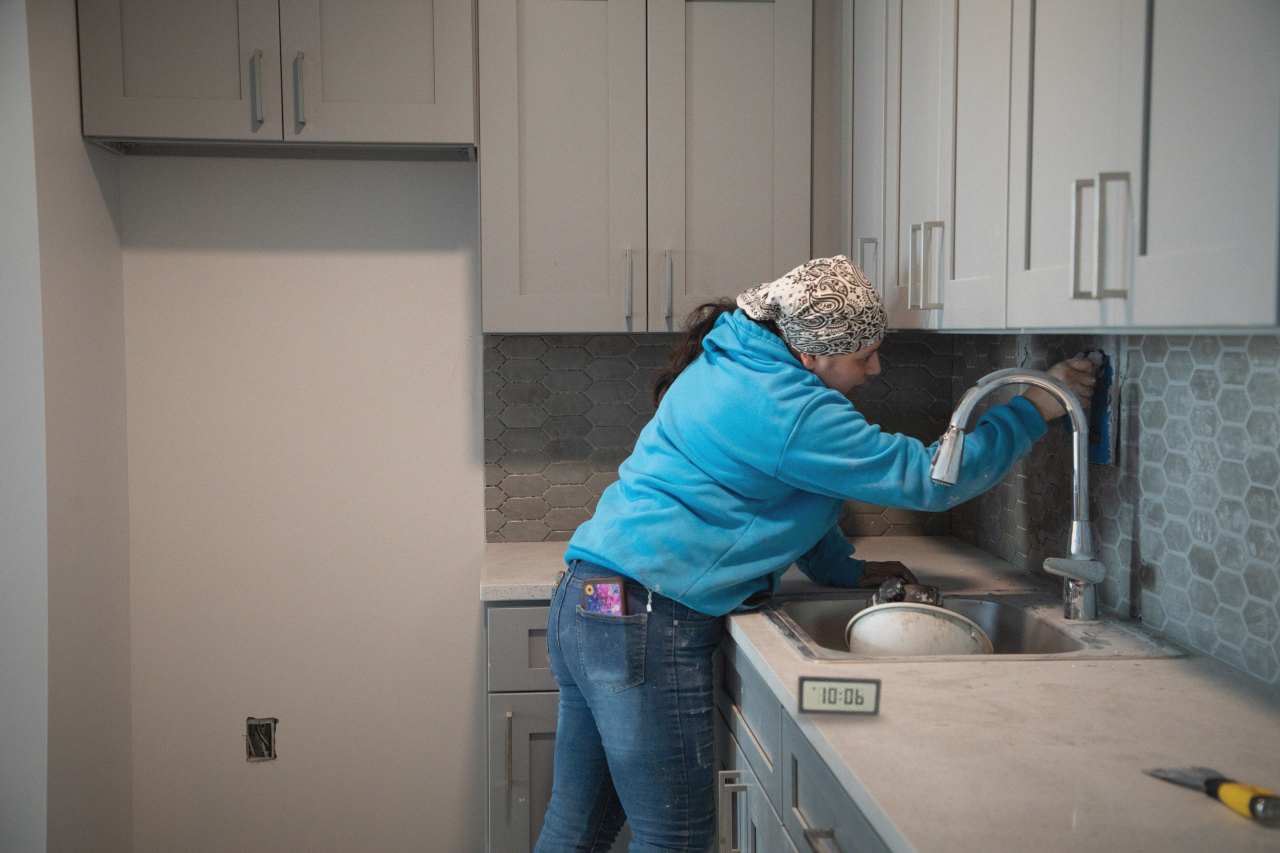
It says 10.06
